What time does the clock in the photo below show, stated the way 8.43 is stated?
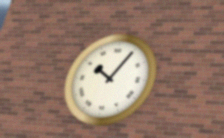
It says 10.05
